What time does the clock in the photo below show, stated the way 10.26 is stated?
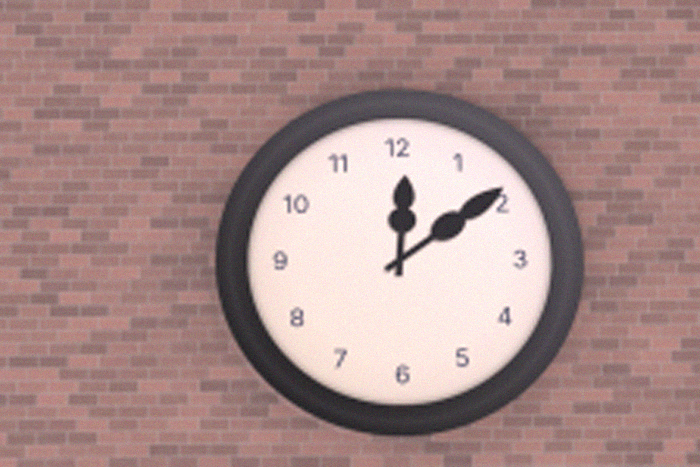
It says 12.09
